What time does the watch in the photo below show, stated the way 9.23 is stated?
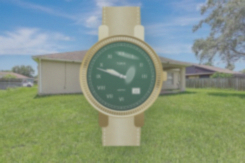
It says 9.48
